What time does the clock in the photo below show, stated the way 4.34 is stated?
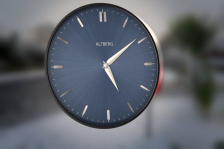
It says 5.09
